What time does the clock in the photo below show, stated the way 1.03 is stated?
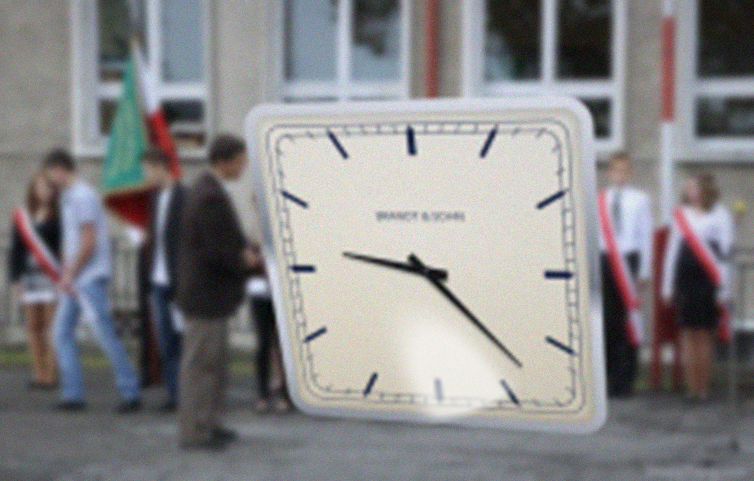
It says 9.23
